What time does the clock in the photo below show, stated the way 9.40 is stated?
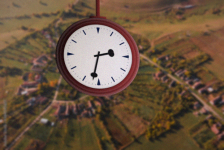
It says 2.32
